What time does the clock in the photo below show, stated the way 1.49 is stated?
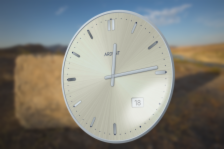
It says 12.14
